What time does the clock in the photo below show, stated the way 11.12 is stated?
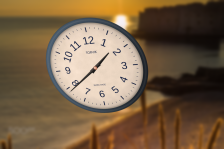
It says 1.39
